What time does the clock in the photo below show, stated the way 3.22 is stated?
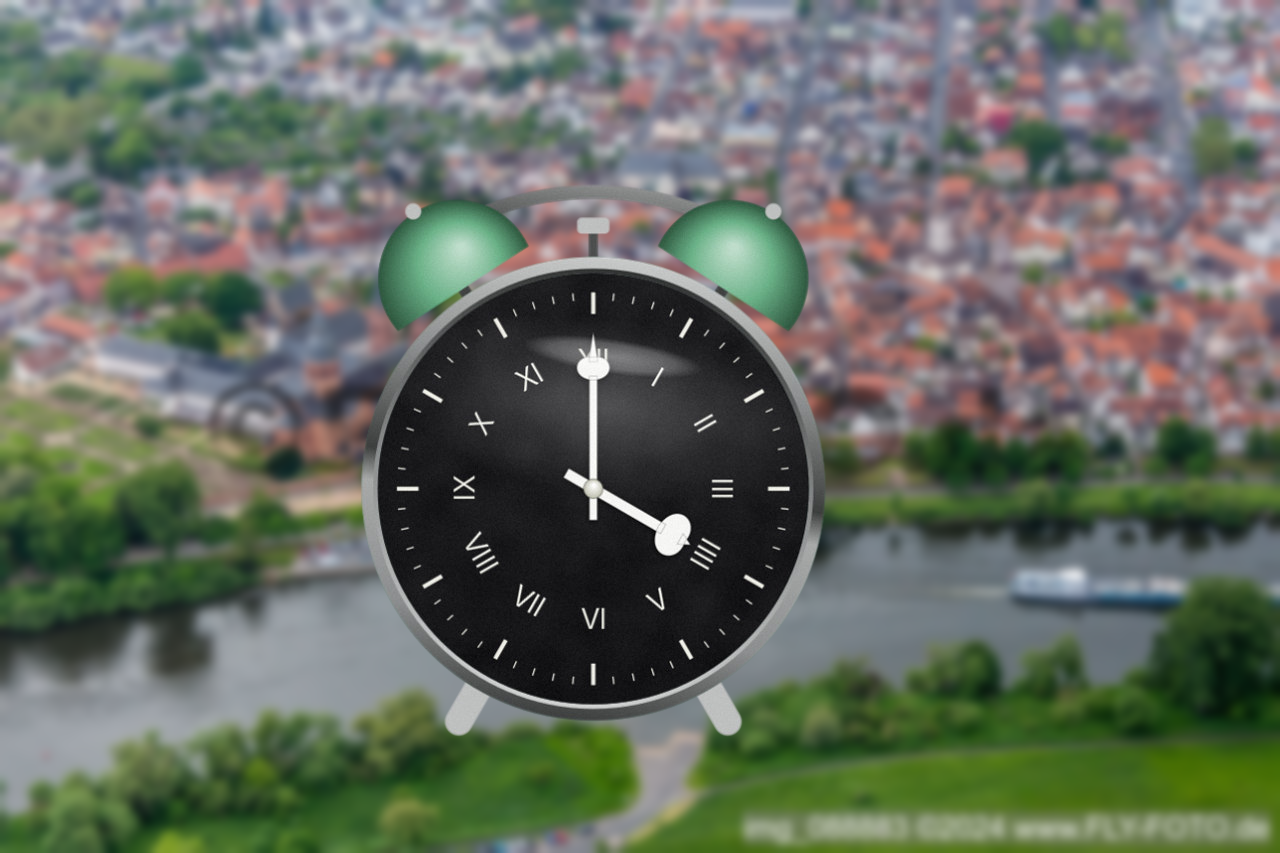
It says 4.00
